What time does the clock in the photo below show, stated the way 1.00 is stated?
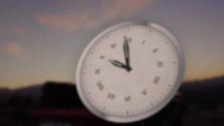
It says 9.59
